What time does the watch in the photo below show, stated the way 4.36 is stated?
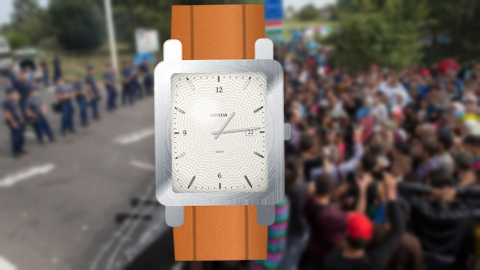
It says 1.14
